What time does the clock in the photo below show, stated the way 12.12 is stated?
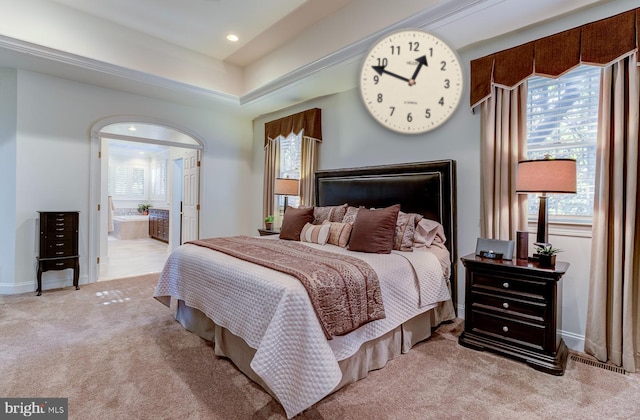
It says 12.48
